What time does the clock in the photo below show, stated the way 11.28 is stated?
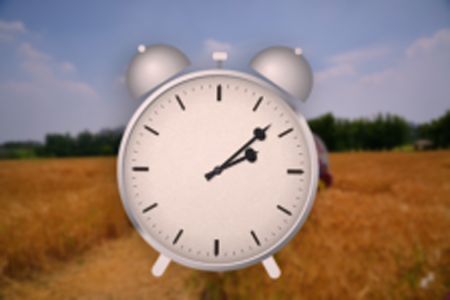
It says 2.08
